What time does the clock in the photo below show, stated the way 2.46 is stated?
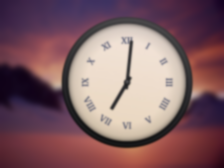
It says 7.01
